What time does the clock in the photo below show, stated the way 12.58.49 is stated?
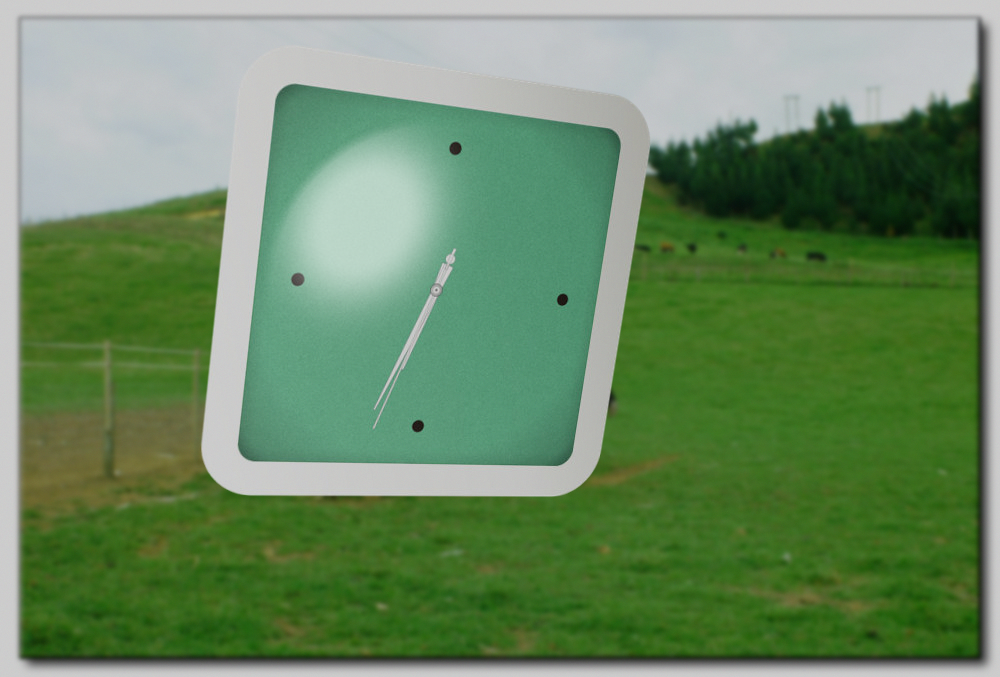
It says 6.33.33
